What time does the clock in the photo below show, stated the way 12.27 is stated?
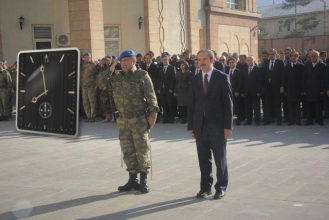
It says 7.58
